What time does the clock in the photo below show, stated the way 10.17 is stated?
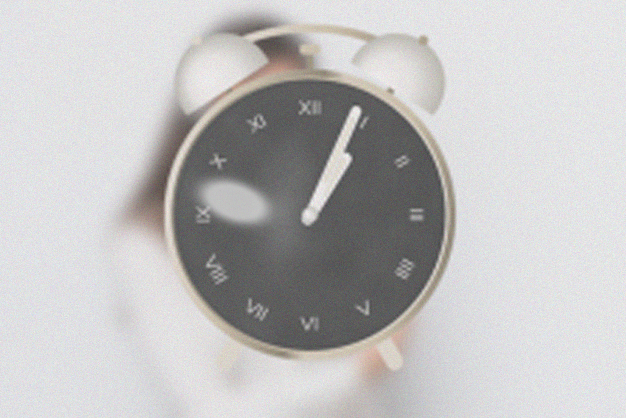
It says 1.04
